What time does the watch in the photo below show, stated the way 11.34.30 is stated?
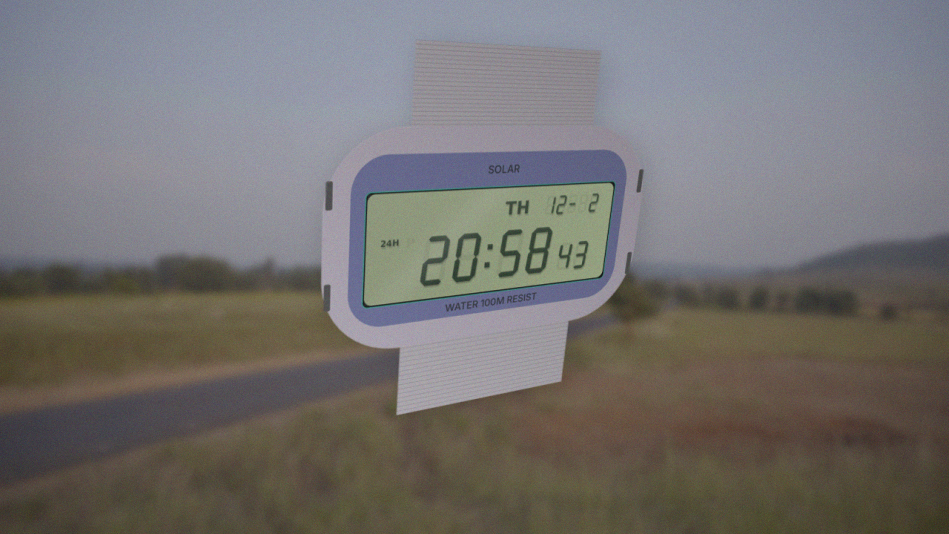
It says 20.58.43
